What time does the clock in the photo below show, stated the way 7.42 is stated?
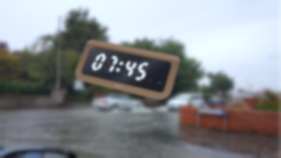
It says 7.45
